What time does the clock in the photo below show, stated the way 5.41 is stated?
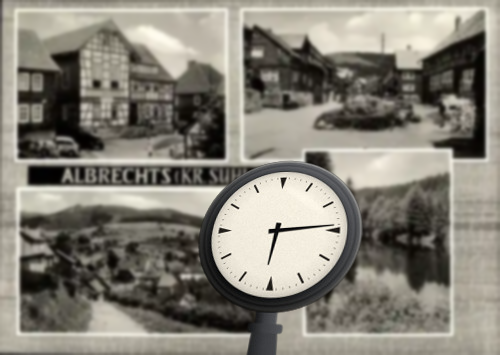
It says 6.14
